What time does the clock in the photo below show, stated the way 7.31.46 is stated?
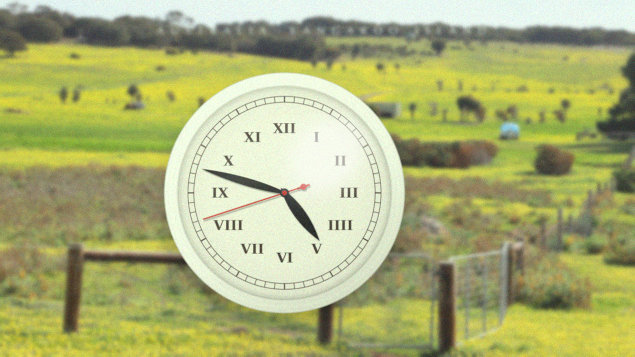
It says 4.47.42
